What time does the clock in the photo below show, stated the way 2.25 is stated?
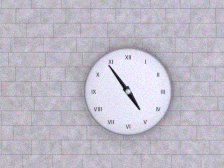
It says 4.54
